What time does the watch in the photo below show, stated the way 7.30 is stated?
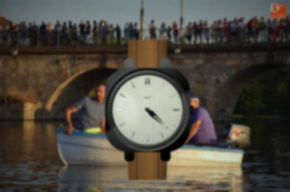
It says 4.22
